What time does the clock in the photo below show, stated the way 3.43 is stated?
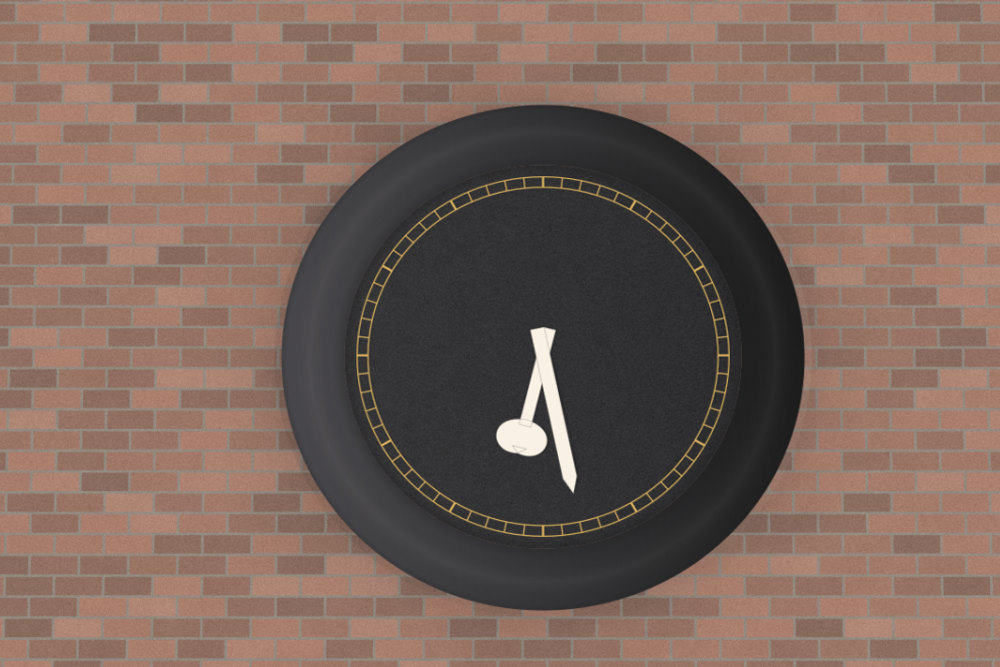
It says 6.28
